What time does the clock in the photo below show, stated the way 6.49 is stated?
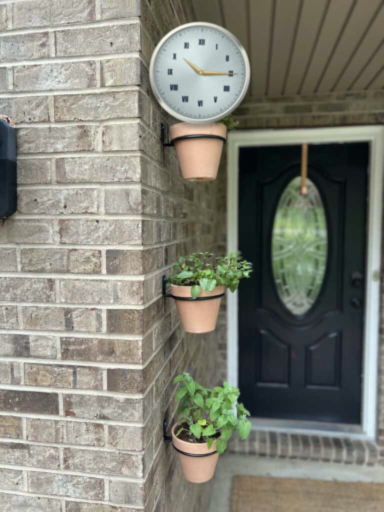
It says 10.15
